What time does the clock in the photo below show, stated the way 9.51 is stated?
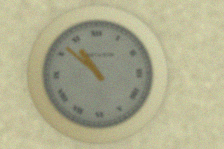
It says 10.52
